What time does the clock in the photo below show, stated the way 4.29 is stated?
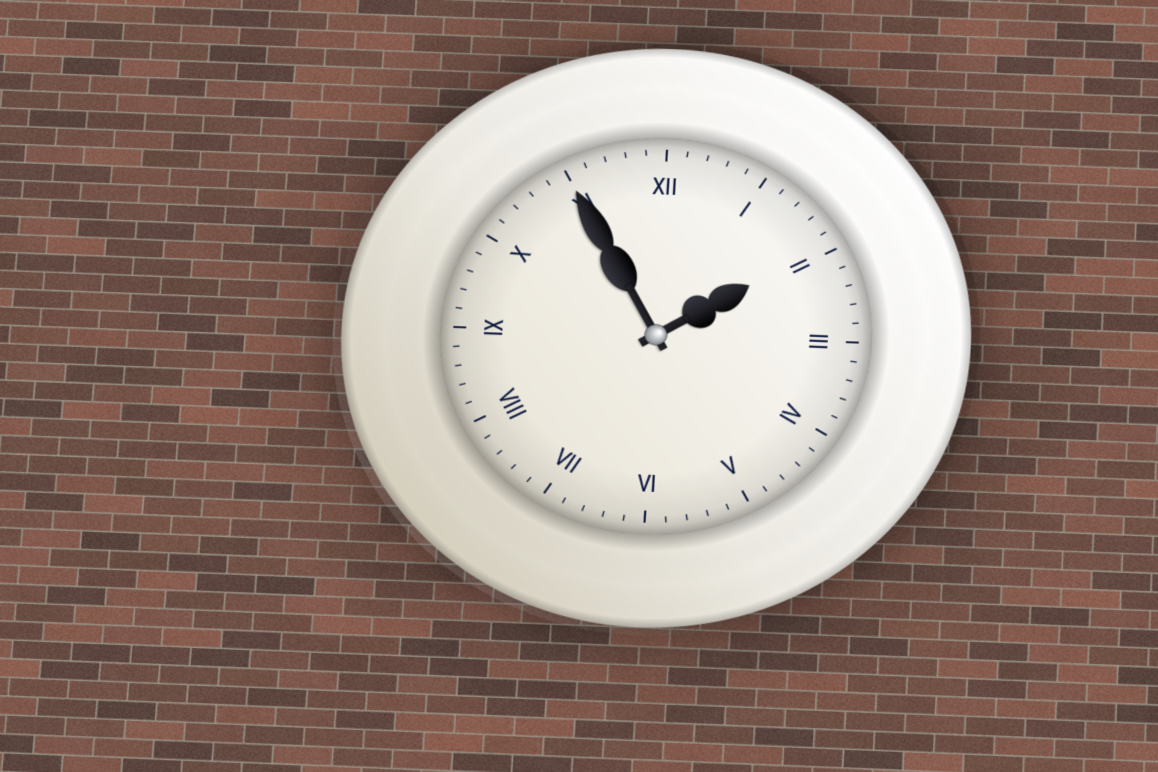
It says 1.55
